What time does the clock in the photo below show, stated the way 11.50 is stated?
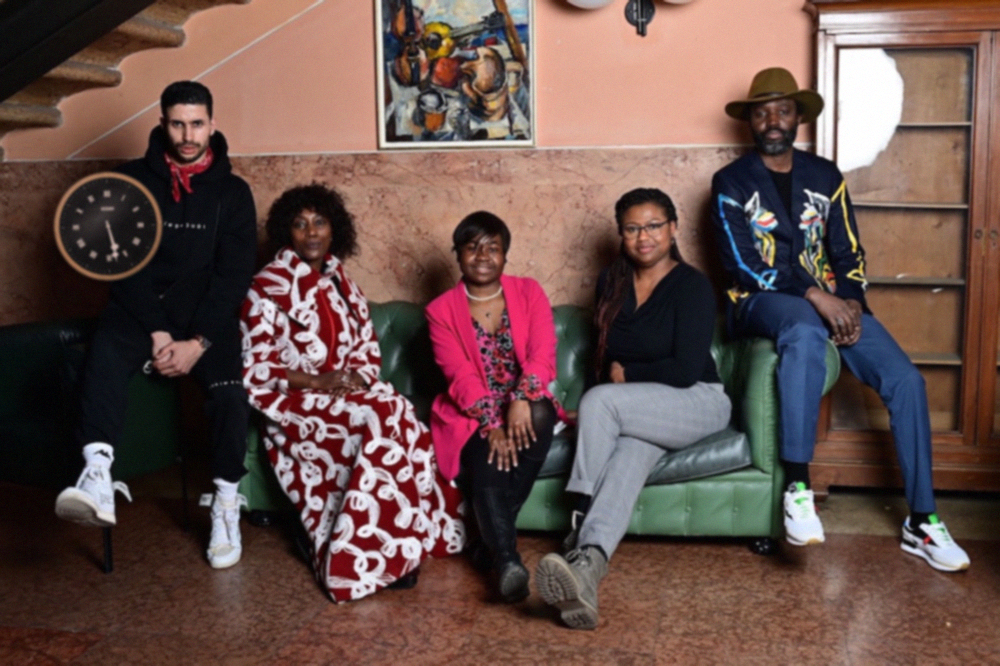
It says 5.28
